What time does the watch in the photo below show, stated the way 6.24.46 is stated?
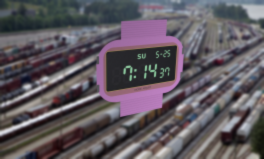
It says 7.14.37
